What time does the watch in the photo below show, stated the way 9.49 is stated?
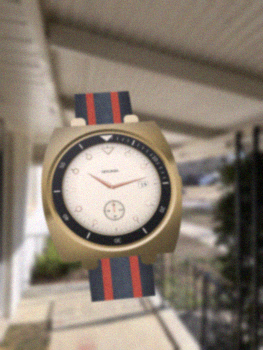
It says 10.13
